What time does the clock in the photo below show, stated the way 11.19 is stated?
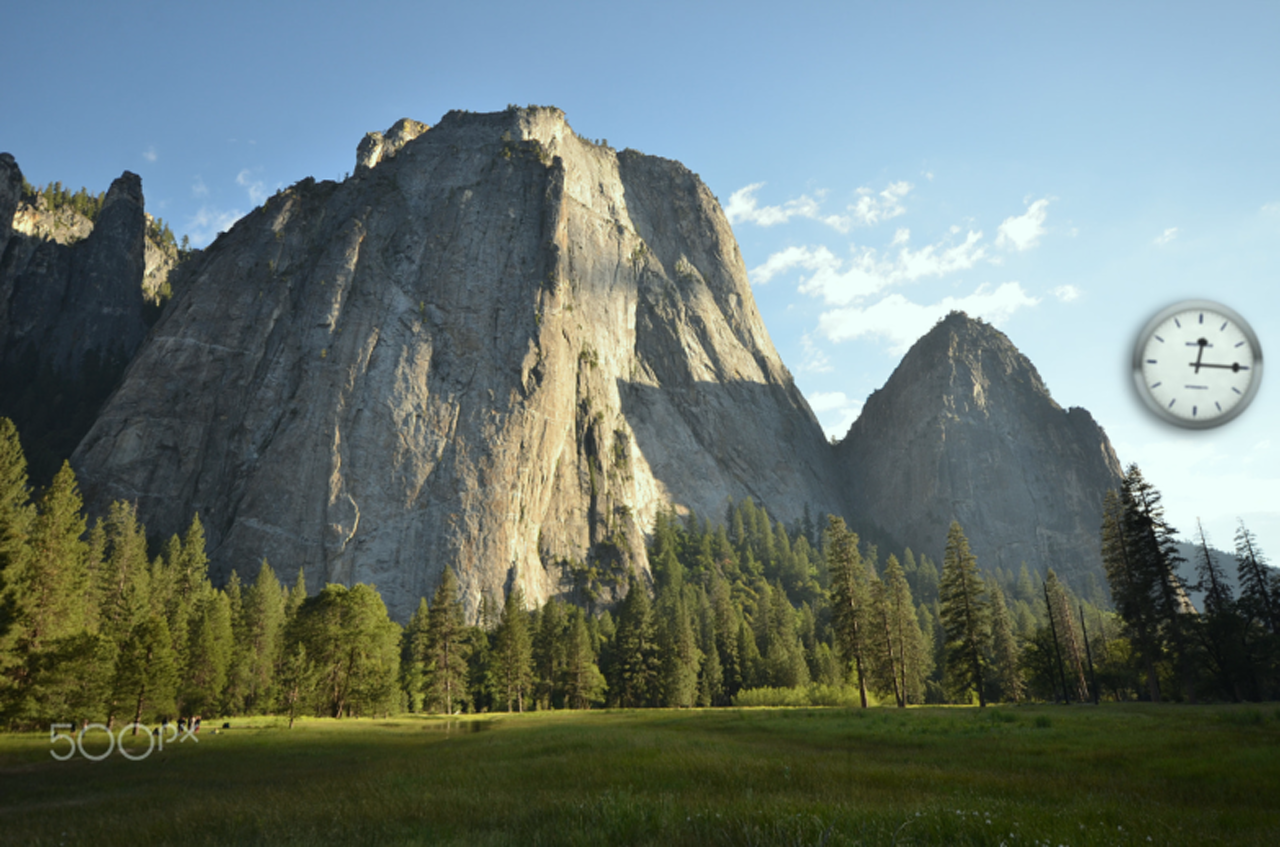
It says 12.15
